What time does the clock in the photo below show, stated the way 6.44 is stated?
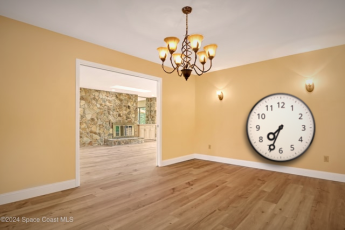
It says 7.34
